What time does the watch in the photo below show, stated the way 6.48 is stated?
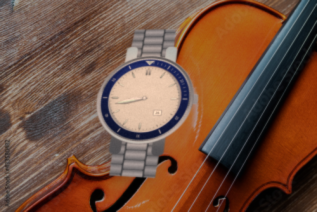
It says 8.43
